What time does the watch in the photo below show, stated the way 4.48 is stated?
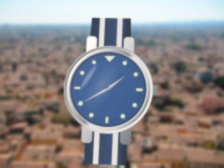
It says 1.40
